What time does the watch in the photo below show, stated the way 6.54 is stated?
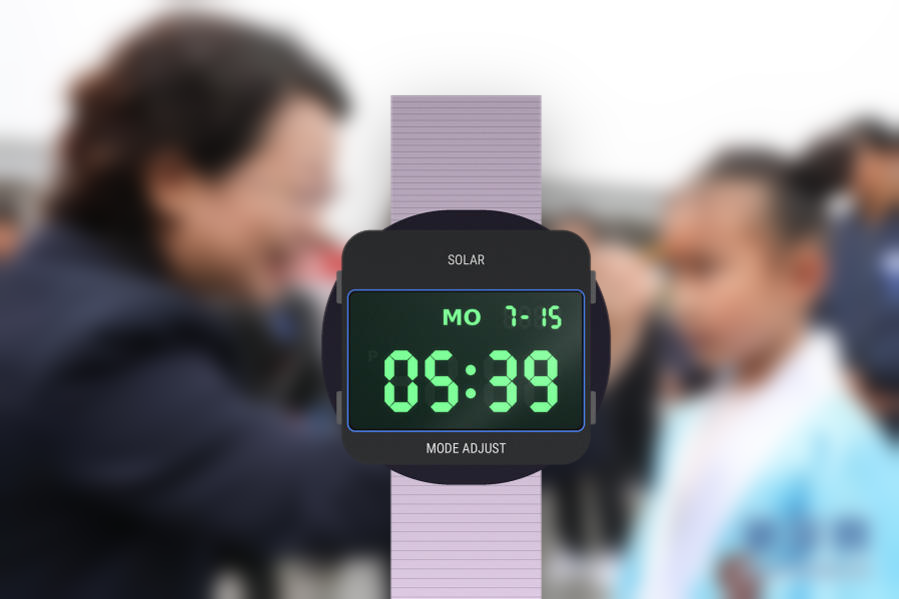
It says 5.39
